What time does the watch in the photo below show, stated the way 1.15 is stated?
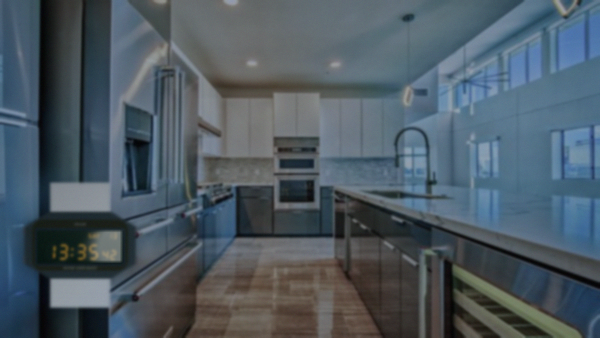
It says 13.35
